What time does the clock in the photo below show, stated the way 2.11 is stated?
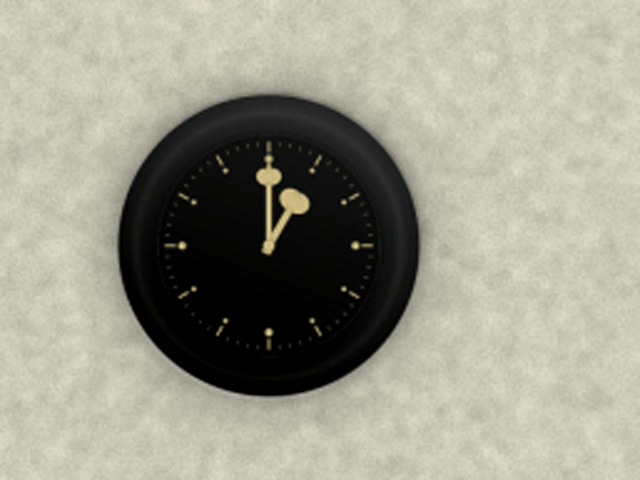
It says 1.00
